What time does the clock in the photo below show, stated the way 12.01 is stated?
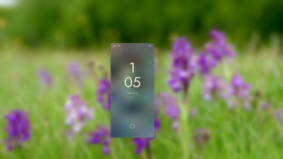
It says 1.05
